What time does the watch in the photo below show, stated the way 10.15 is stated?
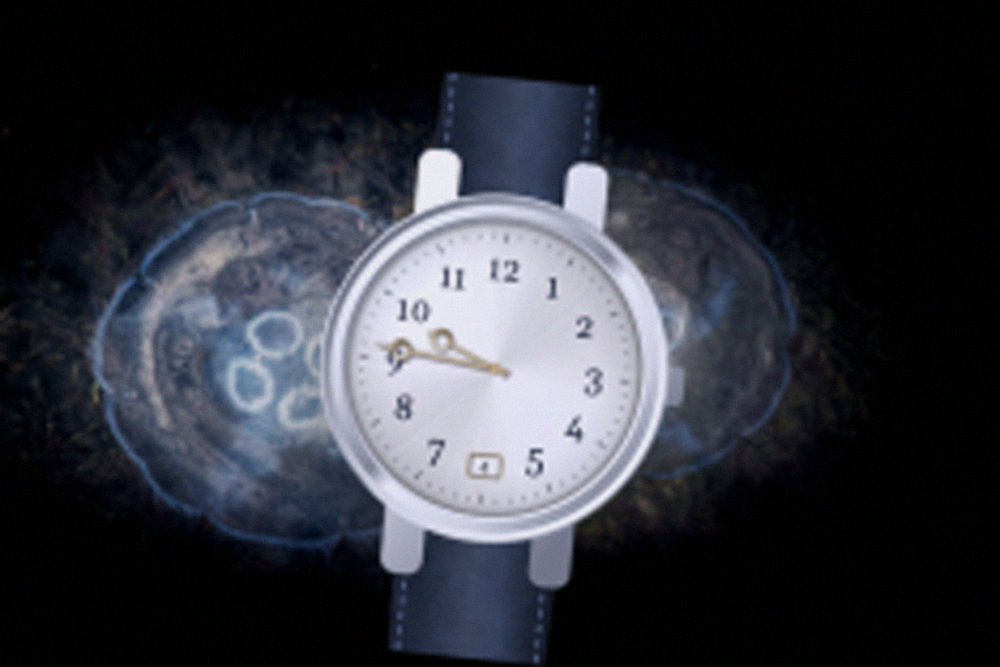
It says 9.46
